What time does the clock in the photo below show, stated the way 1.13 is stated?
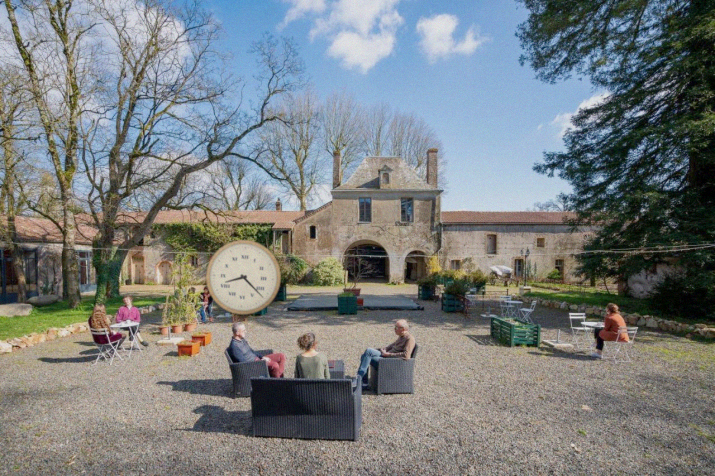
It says 8.22
